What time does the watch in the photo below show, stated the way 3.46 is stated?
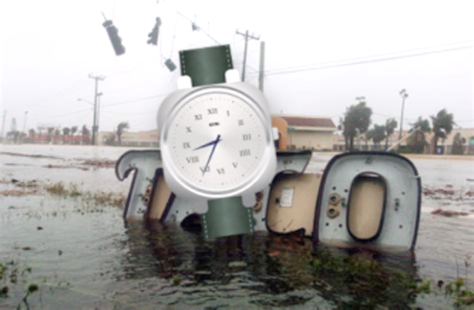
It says 8.35
